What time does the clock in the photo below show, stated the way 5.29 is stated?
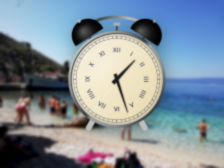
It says 1.27
